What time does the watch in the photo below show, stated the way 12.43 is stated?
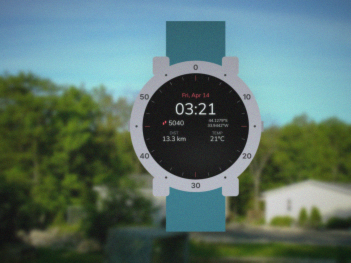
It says 3.21
